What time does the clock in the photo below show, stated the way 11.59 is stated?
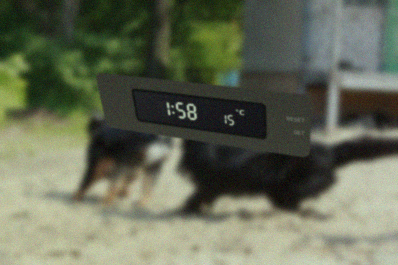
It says 1.58
